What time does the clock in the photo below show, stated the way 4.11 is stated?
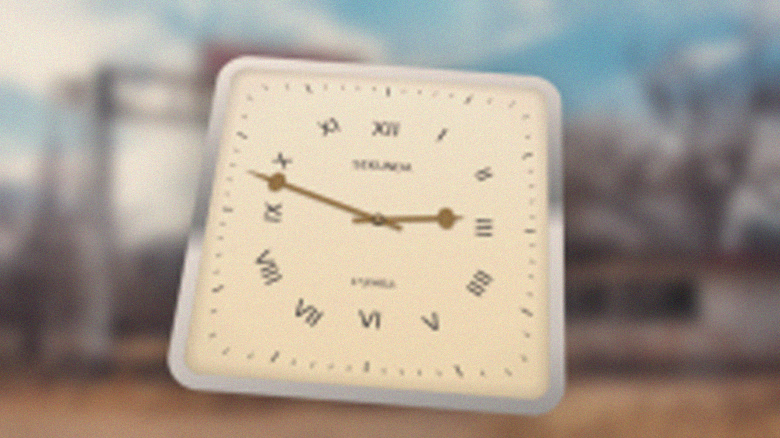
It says 2.48
